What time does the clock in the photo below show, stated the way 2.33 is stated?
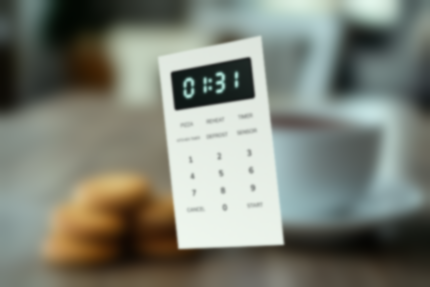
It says 1.31
